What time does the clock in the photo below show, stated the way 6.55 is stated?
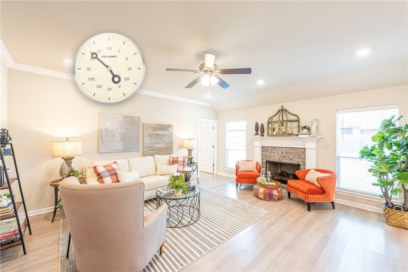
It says 4.52
